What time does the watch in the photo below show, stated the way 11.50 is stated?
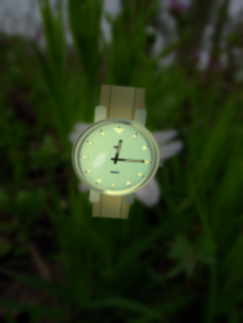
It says 12.15
